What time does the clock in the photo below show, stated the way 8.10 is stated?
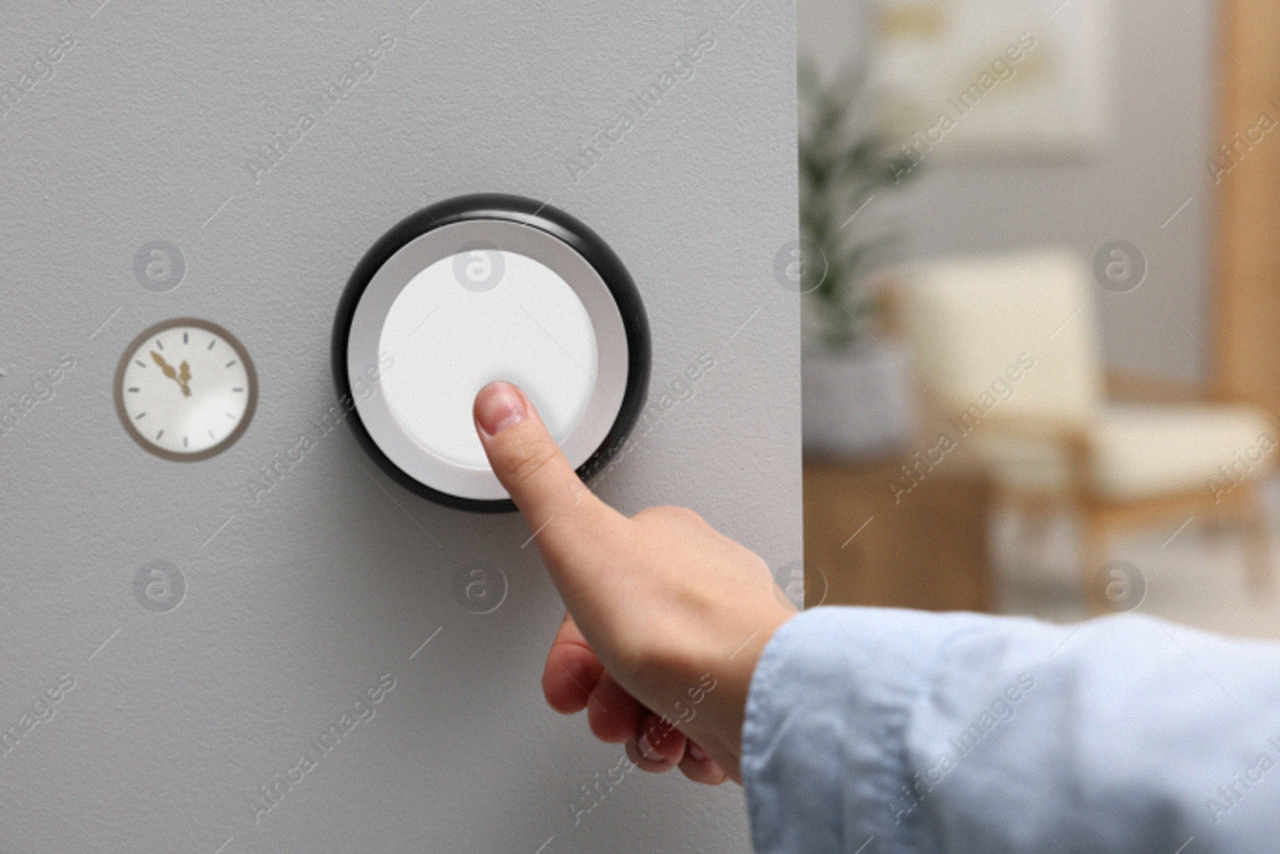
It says 11.53
